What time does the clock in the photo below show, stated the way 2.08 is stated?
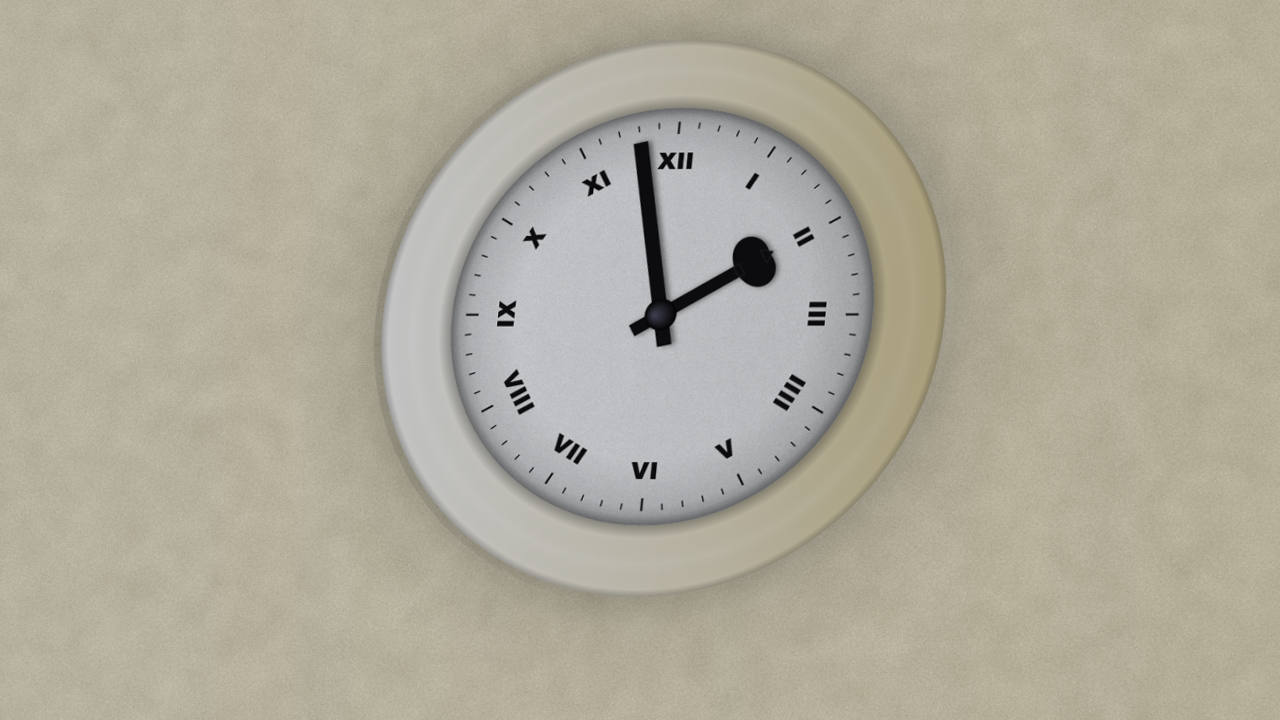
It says 1.58
